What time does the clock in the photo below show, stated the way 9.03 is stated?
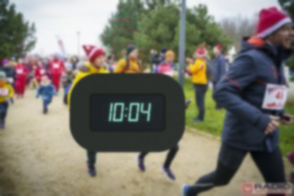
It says 10.04
